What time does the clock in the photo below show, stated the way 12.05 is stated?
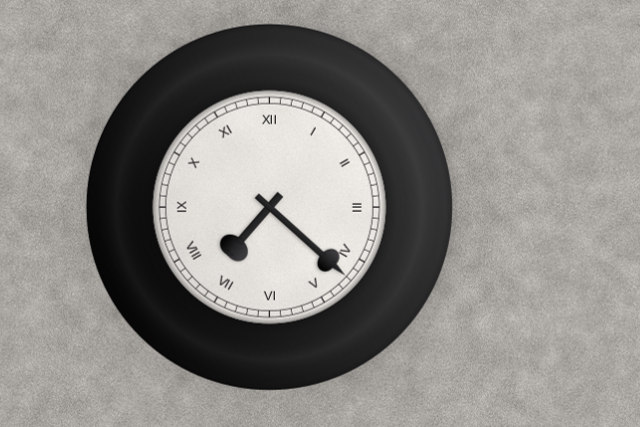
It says 7.22
